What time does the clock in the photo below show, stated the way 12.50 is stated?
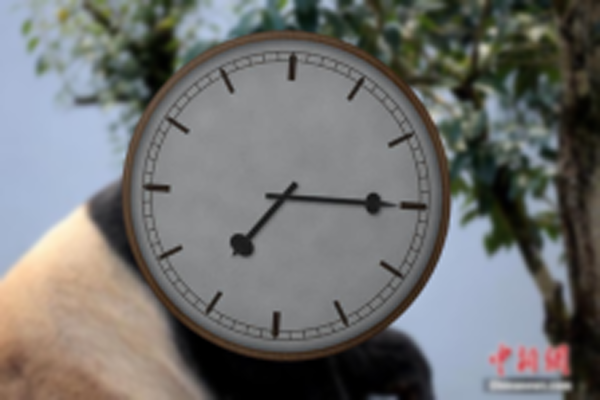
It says 7.15
